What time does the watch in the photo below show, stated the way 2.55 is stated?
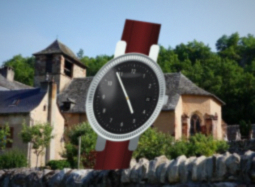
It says 4.54
